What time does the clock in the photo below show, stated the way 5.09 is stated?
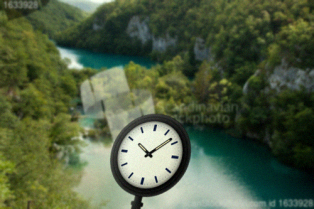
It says 10.08
